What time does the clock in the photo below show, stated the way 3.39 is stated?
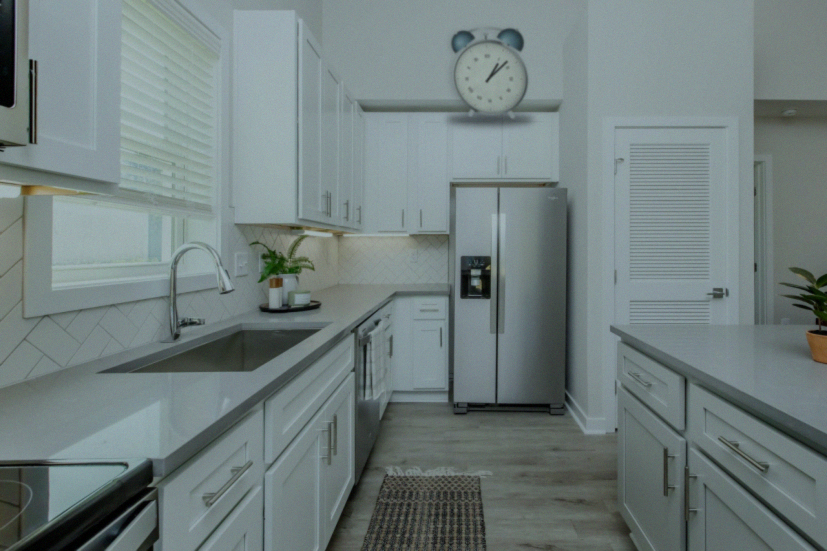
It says 1.08
